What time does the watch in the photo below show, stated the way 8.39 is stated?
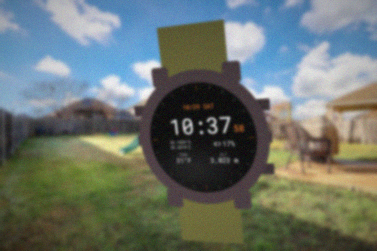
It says 10.37
